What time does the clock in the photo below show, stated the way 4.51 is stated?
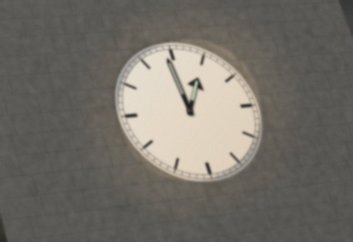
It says 12.59
